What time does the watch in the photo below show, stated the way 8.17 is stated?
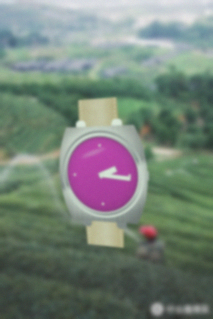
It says 2.16
